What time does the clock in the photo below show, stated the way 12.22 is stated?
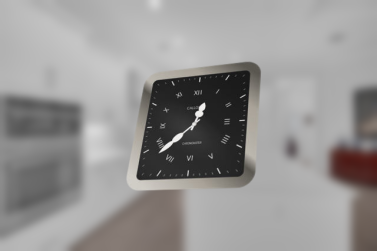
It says 12.38
